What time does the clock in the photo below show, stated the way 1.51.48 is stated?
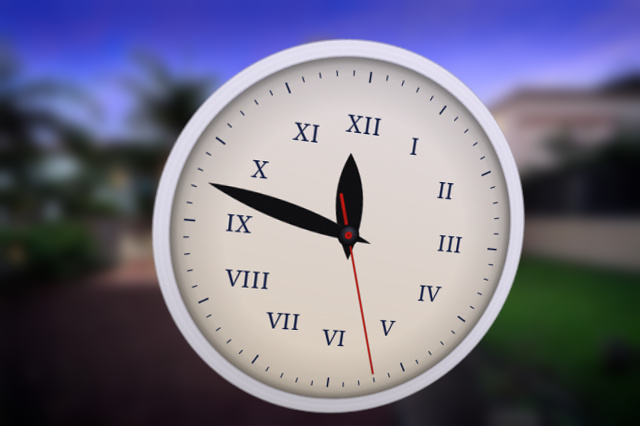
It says 11.47.27
